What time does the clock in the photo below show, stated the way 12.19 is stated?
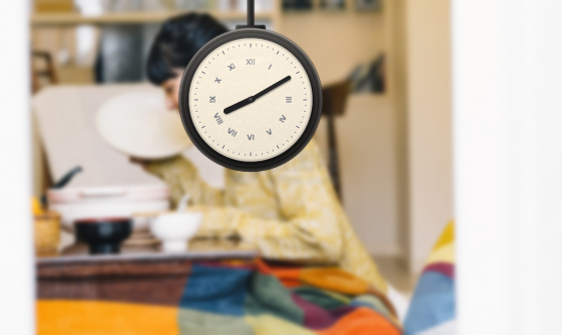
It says 8.10
